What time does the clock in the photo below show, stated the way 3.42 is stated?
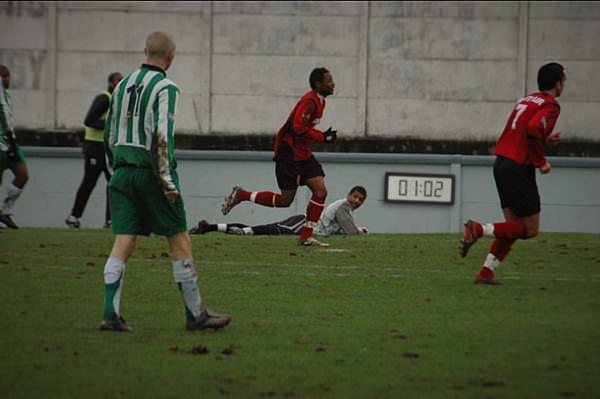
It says 1.02
